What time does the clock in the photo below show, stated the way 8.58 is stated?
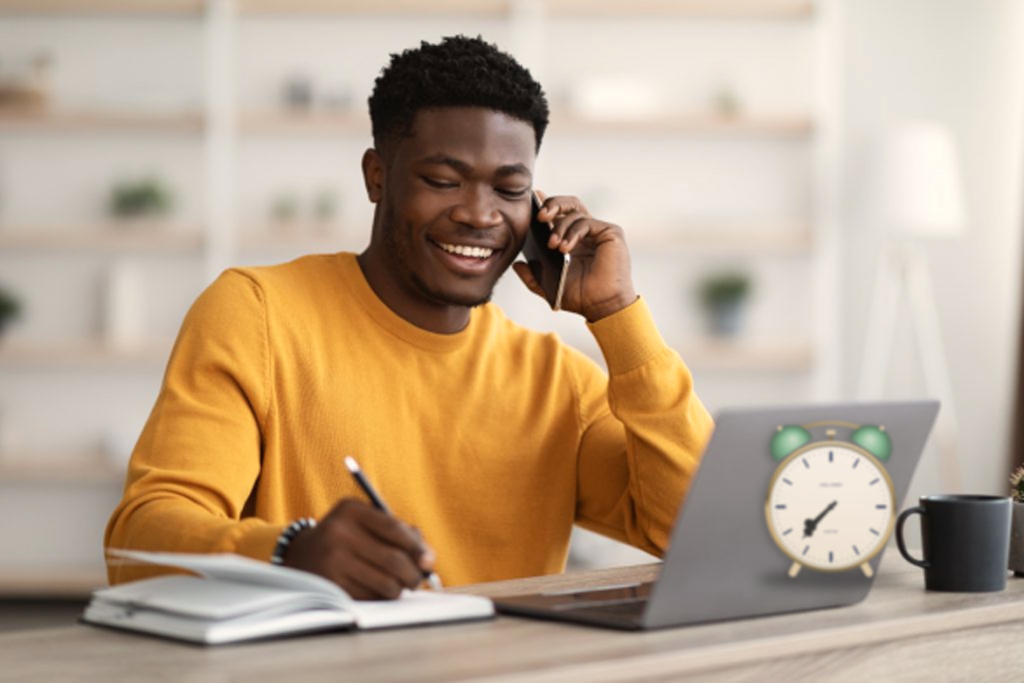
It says 7.37
